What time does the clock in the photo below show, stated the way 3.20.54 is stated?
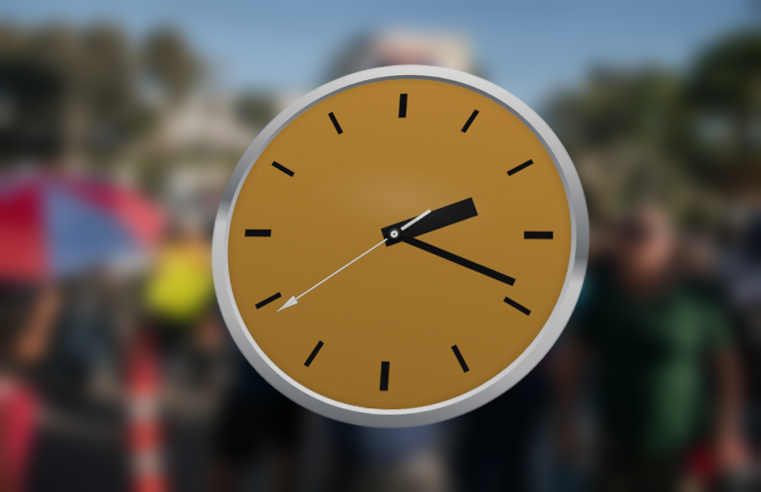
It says 2.18.39
